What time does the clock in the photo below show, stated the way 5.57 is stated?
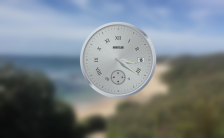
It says 3.21
